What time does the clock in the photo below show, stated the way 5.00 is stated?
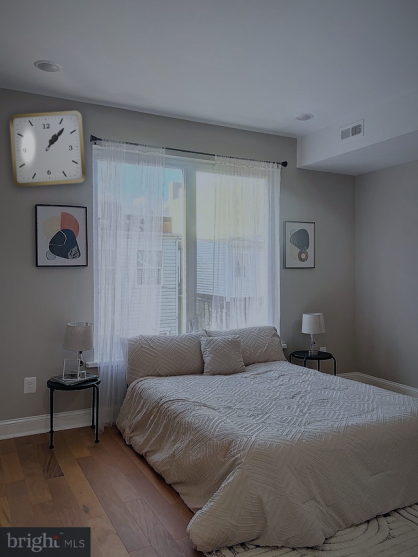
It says 1.07
